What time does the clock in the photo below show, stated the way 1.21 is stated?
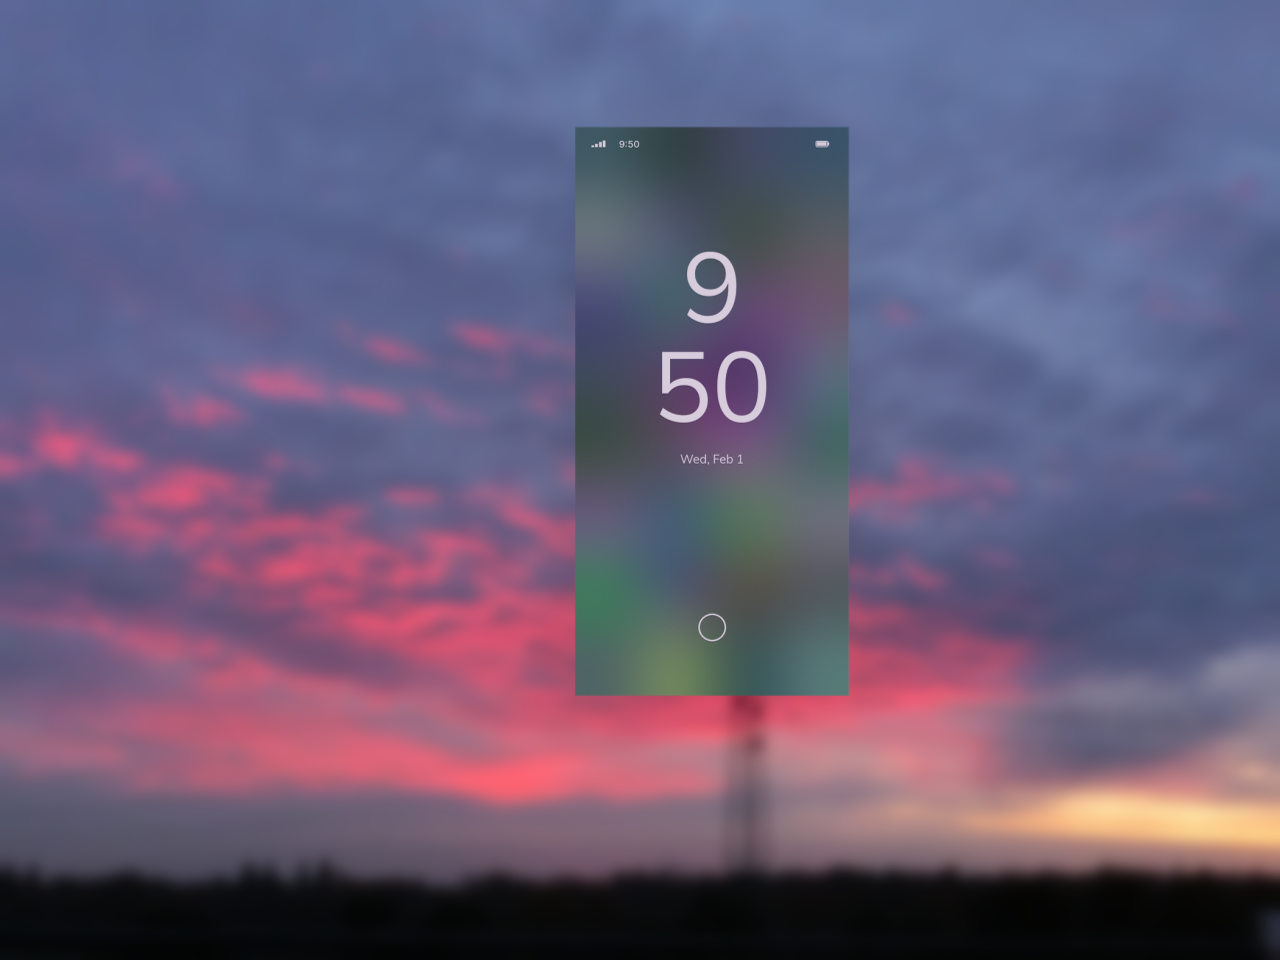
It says 9.50
